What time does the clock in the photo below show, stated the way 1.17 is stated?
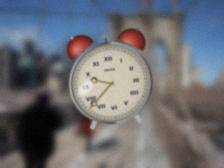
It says 9.38
